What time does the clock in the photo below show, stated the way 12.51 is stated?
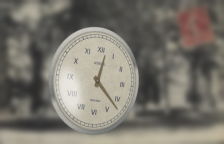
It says 12.22
